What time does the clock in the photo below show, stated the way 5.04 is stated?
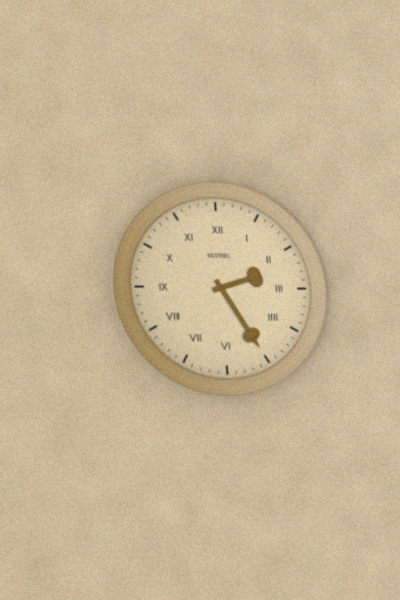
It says 2.25
